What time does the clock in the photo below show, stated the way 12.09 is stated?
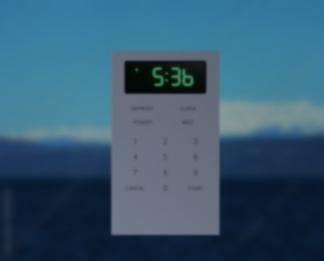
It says 5.36
